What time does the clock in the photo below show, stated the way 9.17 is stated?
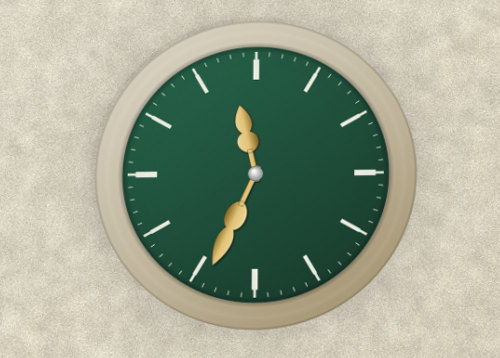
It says 11.34
